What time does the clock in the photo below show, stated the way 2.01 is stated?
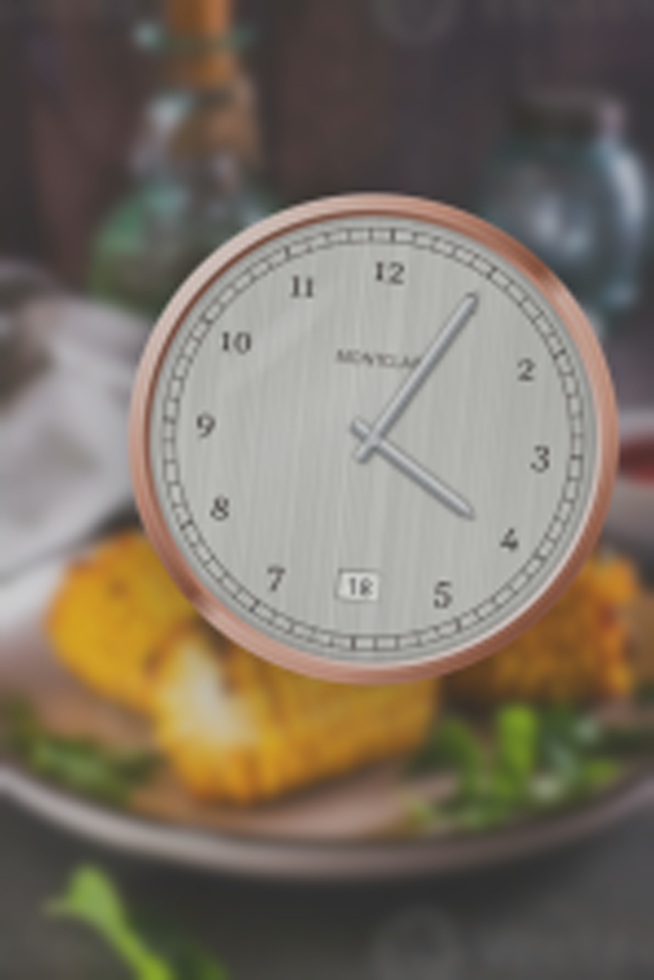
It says 4.05
